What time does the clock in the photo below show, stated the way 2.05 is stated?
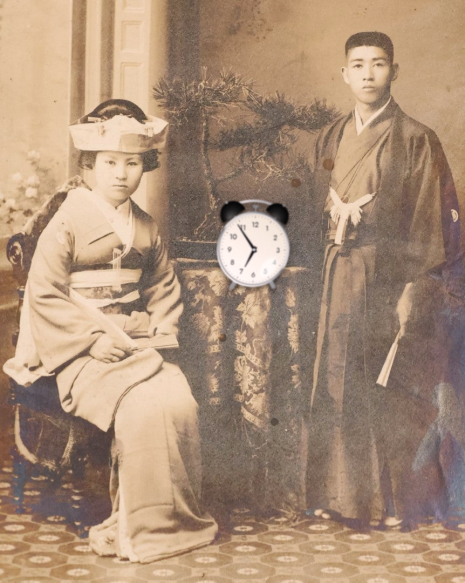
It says 6.54
